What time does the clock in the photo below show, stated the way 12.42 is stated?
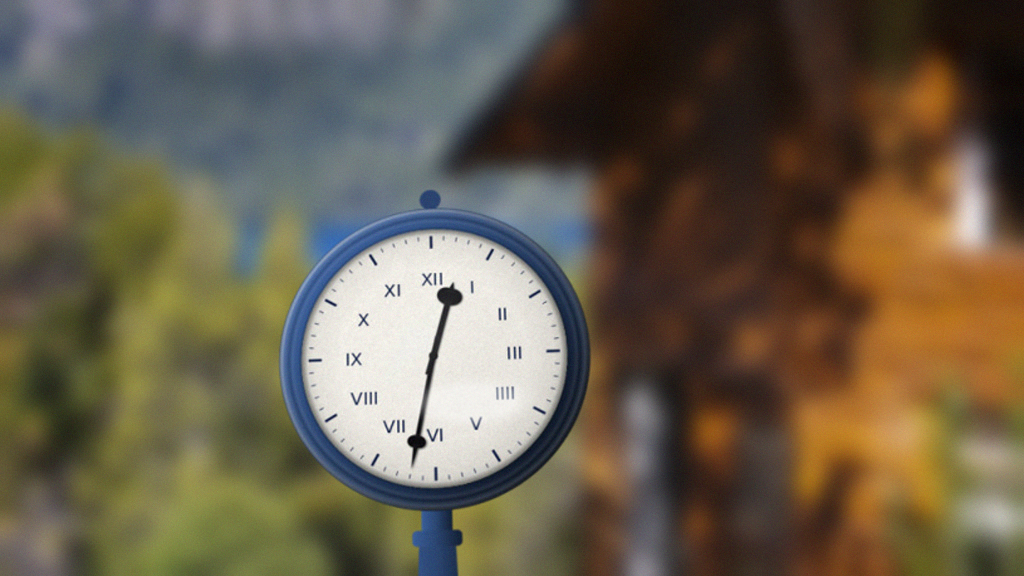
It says 12.32
